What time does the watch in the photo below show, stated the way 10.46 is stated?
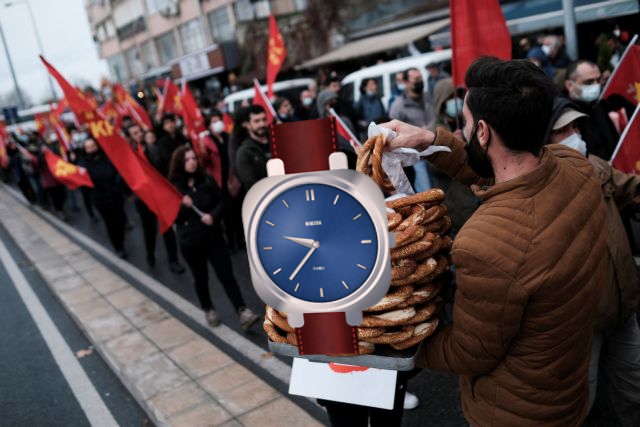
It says 9.37
